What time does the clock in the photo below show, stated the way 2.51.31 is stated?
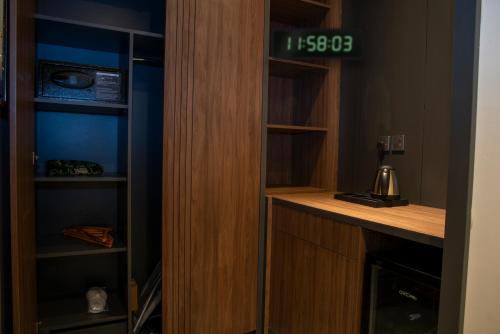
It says 11.58.03
